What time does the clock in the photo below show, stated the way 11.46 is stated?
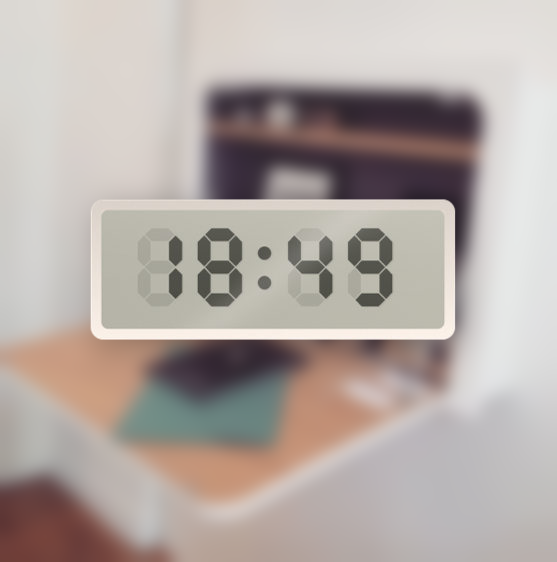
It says 18.49
